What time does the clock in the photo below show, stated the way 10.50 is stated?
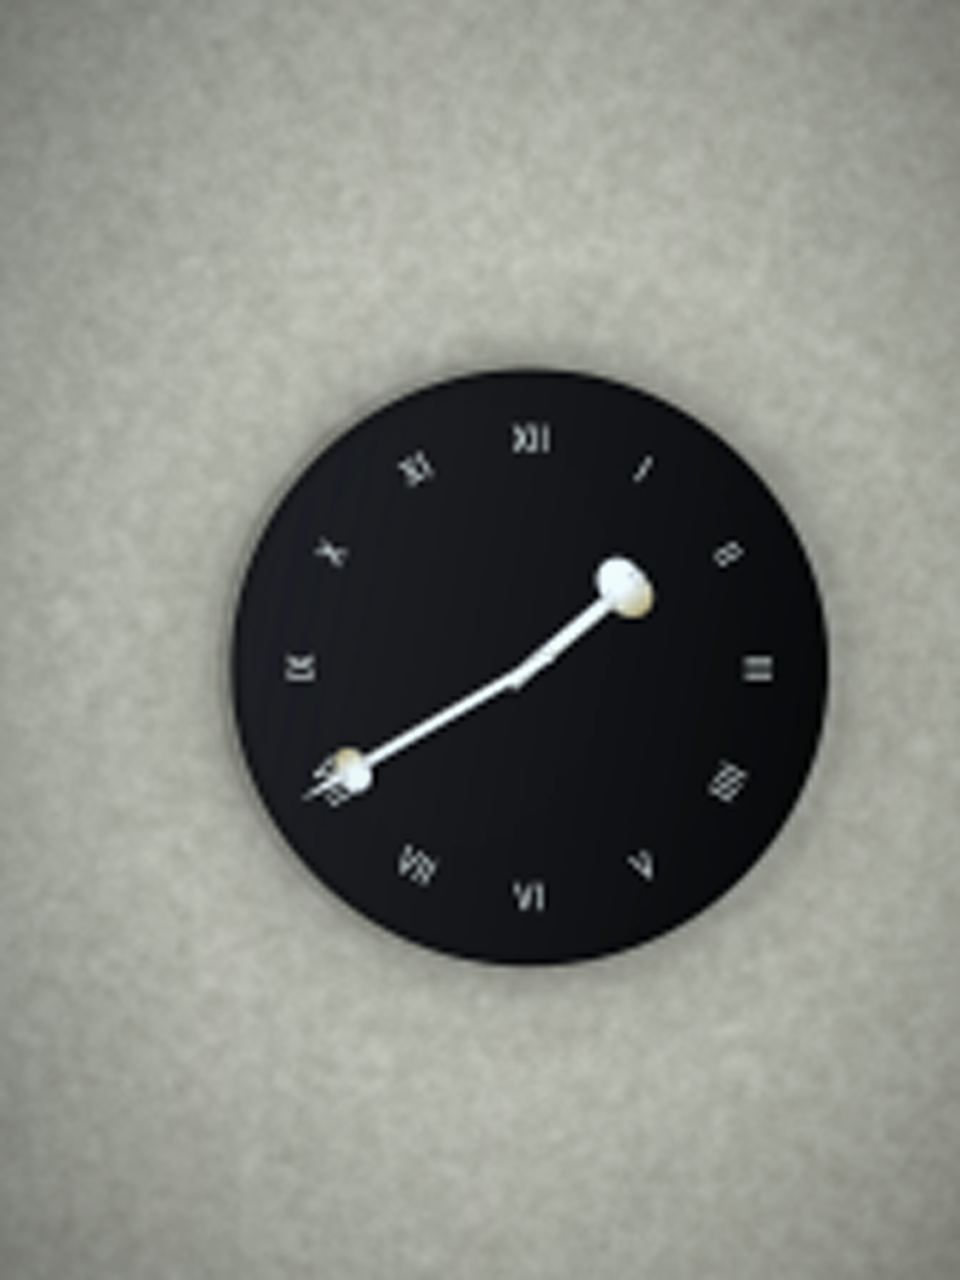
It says 1.40
